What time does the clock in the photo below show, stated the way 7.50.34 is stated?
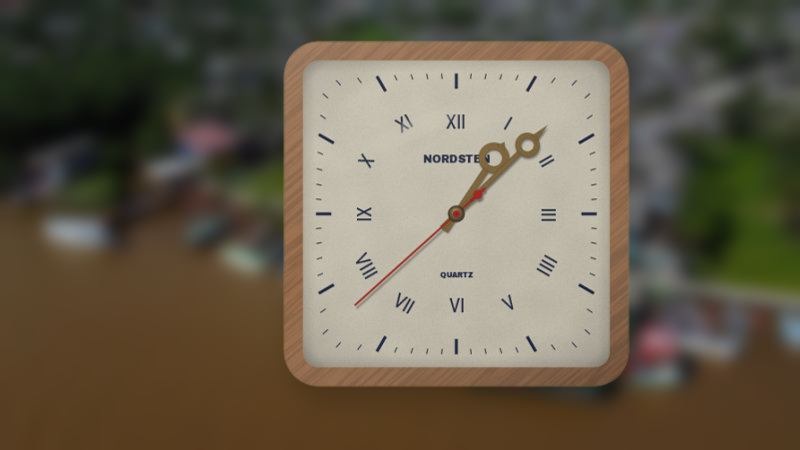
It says 1.07.38
